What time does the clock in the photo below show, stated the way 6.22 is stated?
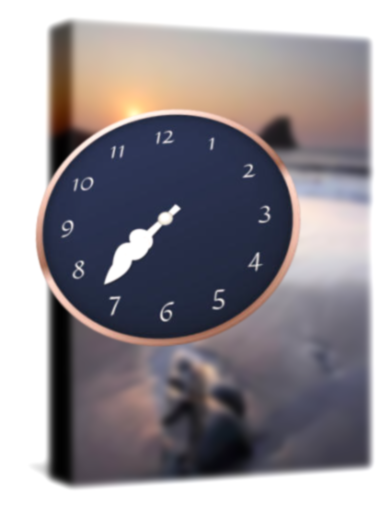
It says 7.37
